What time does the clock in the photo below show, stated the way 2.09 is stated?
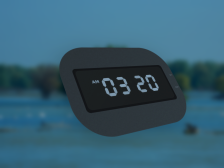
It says 3.20
